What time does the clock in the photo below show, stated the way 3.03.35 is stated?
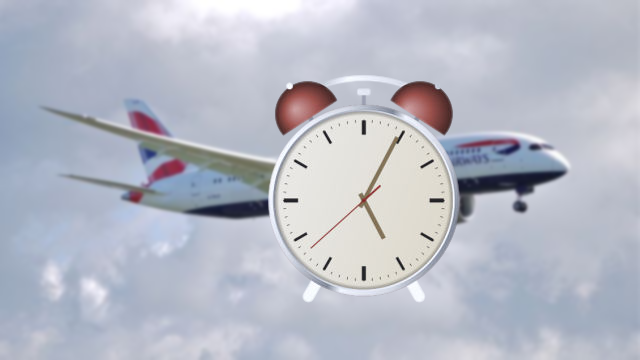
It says 5.04.38
